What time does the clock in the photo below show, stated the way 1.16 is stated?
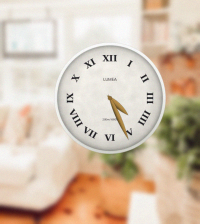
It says 4.26
